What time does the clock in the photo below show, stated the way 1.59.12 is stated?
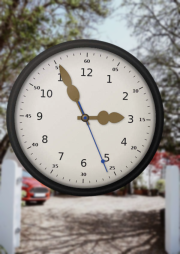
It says 2.55.26
